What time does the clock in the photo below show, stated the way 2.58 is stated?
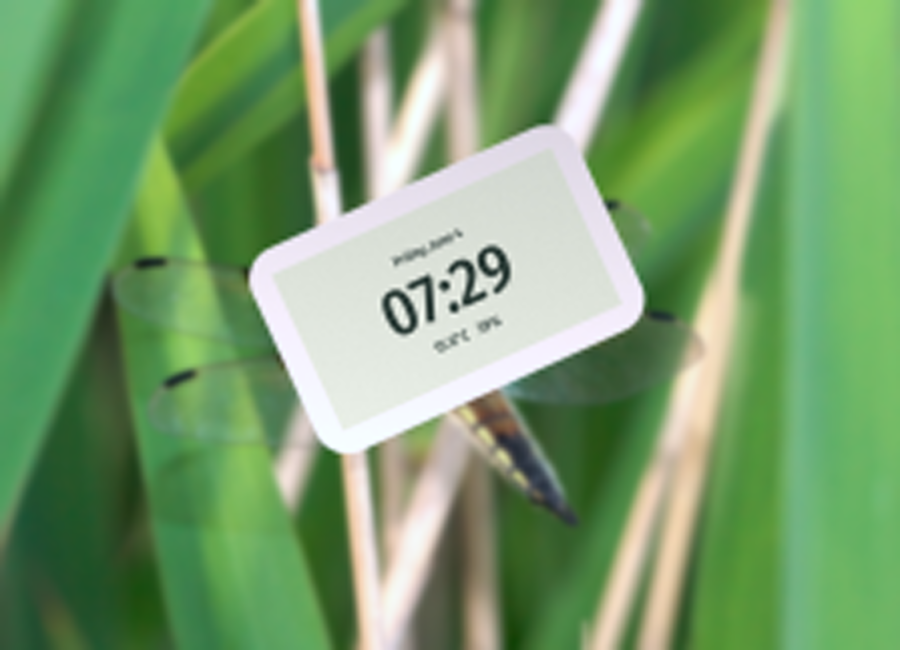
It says 7.29
